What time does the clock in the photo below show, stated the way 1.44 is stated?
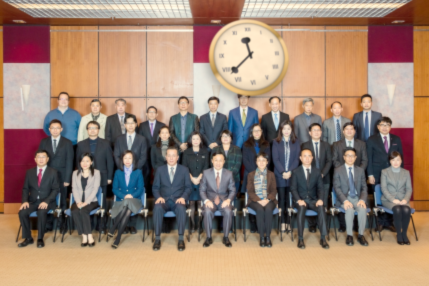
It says 11.38
